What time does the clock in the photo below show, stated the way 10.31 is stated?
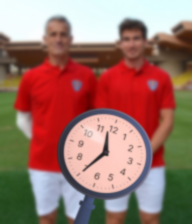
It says 11.35
